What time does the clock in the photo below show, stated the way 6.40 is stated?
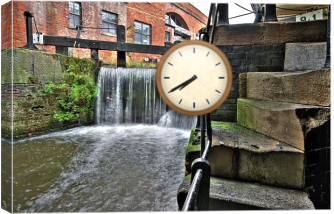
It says 7.40
